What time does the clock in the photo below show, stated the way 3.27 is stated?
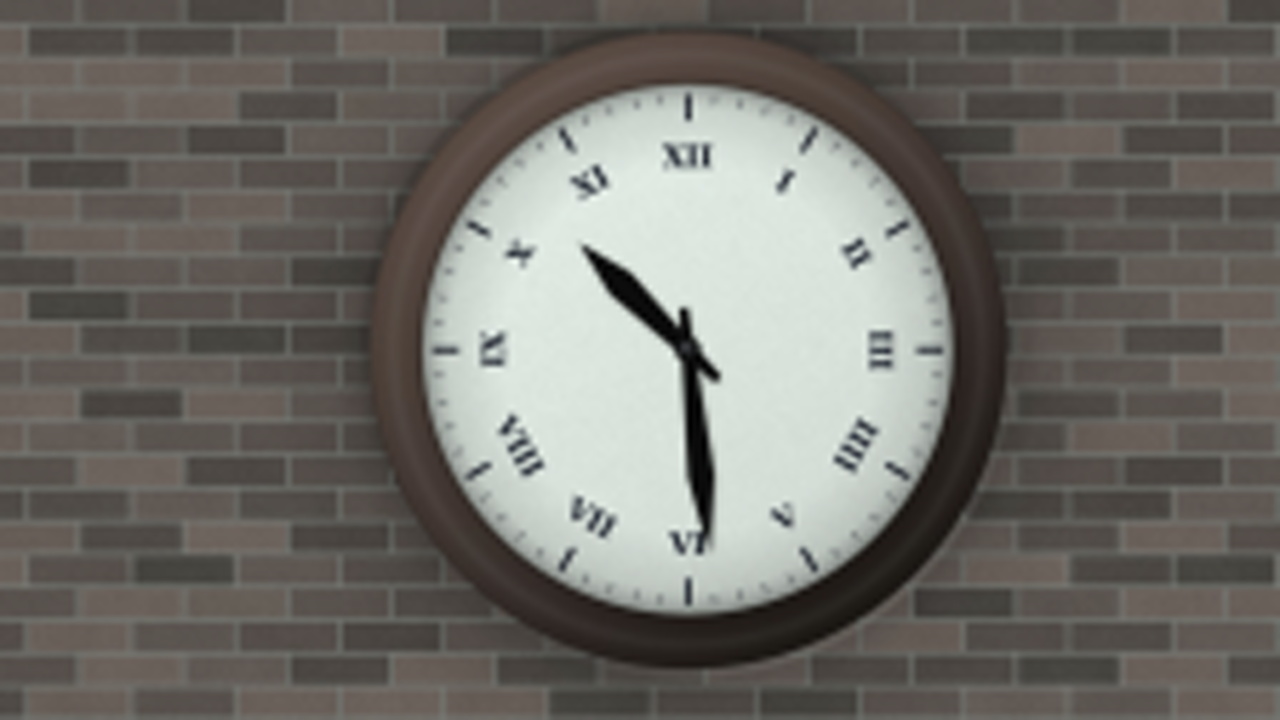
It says 10.29
